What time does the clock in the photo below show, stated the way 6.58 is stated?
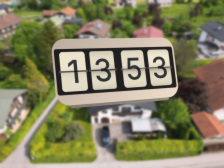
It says 13.53
